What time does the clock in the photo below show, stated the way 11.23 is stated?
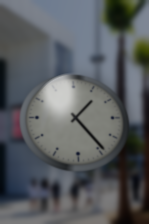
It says 1.24
